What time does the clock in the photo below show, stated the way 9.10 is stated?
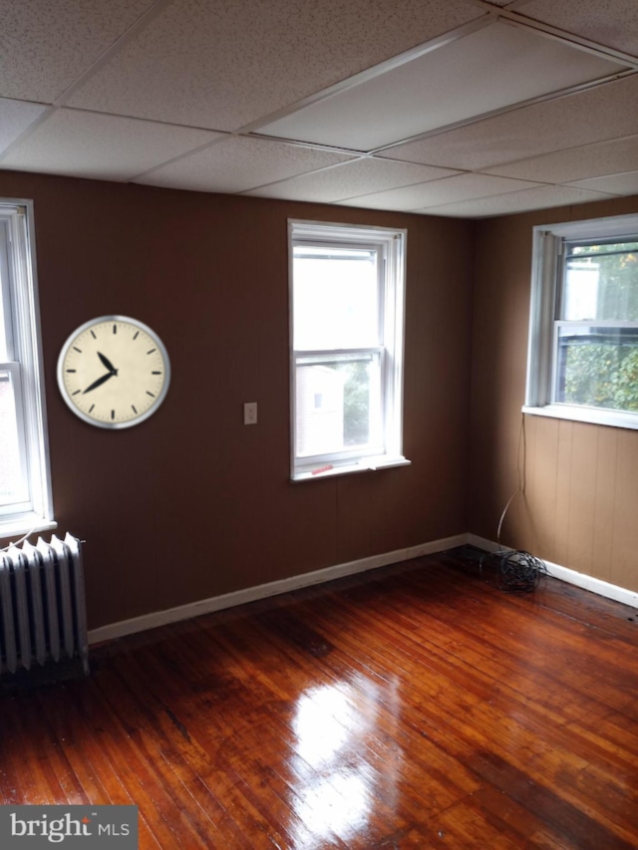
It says 10.39
